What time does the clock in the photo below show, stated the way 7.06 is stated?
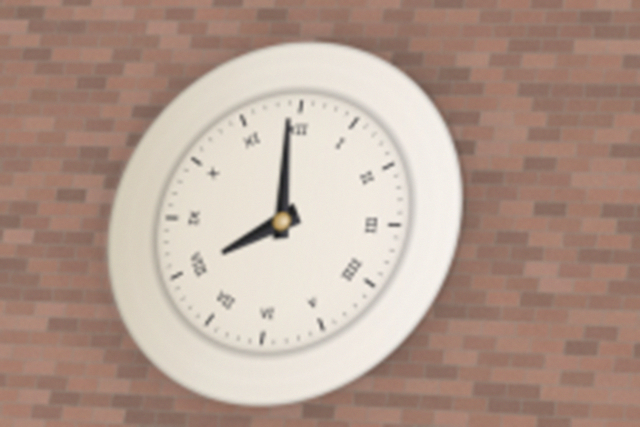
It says 7.59
